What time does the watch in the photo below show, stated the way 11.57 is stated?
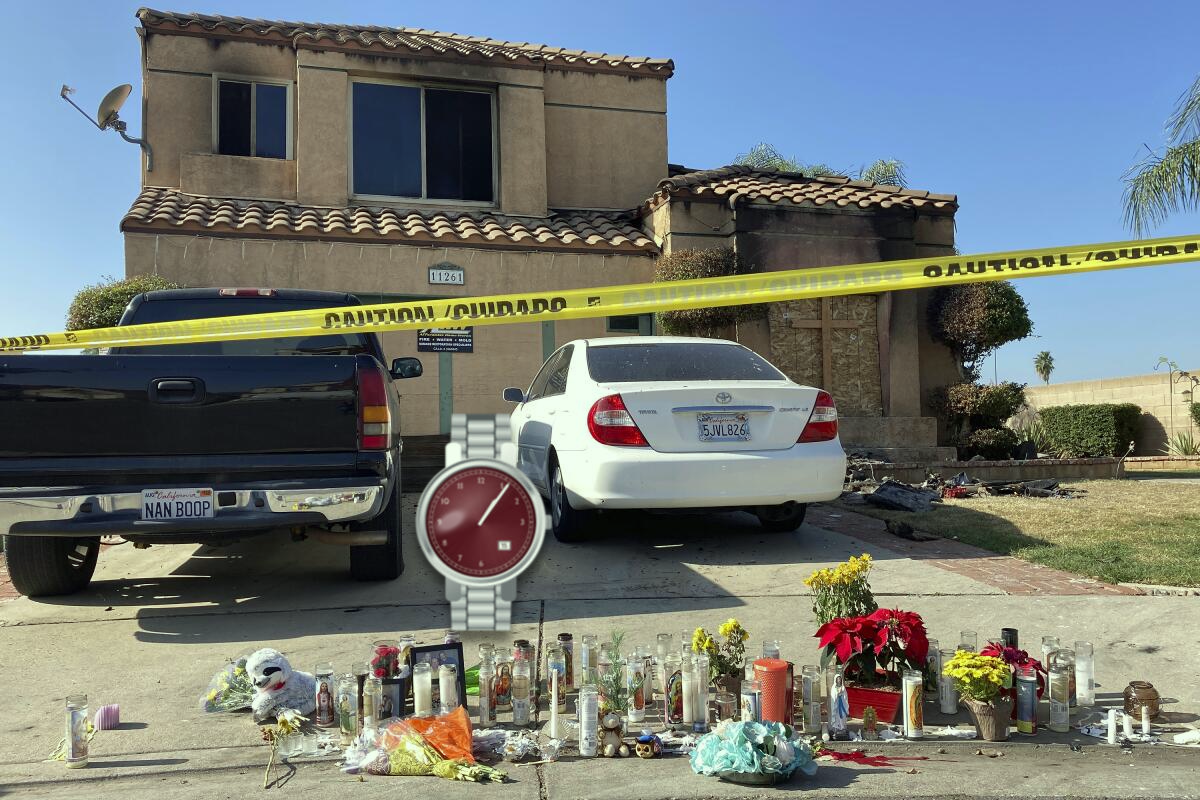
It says 1.06
